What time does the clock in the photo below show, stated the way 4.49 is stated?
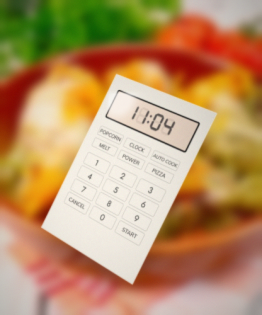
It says 11.04
